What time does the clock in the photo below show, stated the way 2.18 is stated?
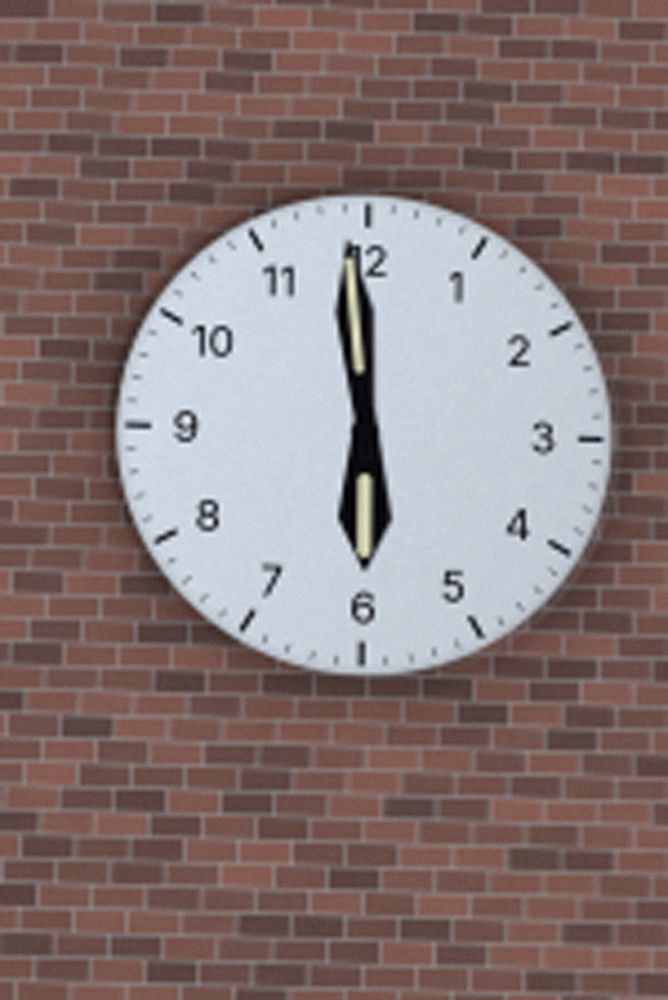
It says 5.59
